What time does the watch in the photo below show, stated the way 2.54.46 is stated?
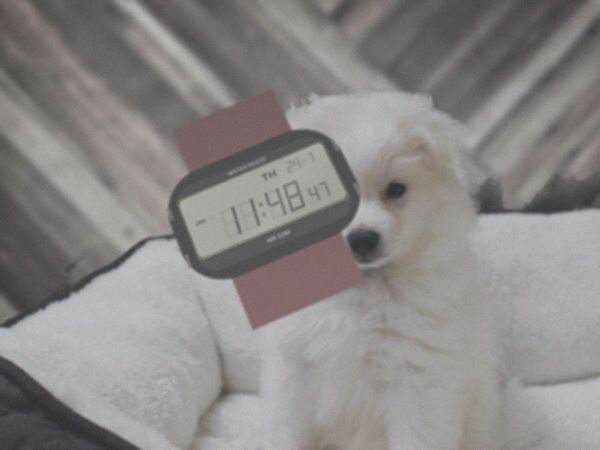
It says 11.48.47
